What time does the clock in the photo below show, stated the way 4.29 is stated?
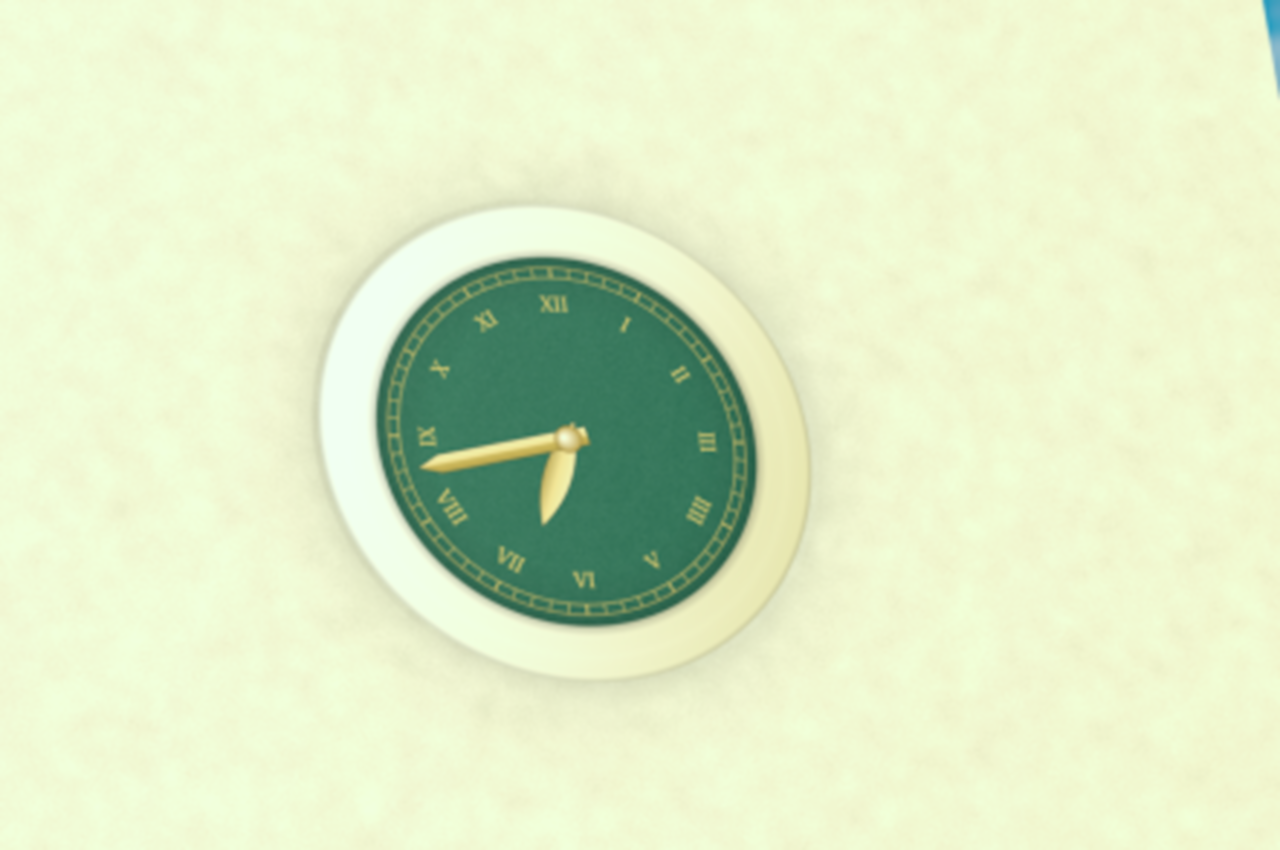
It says 6.43
